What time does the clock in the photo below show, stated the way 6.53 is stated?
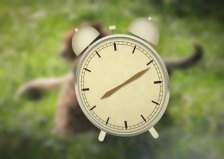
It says 8.11
